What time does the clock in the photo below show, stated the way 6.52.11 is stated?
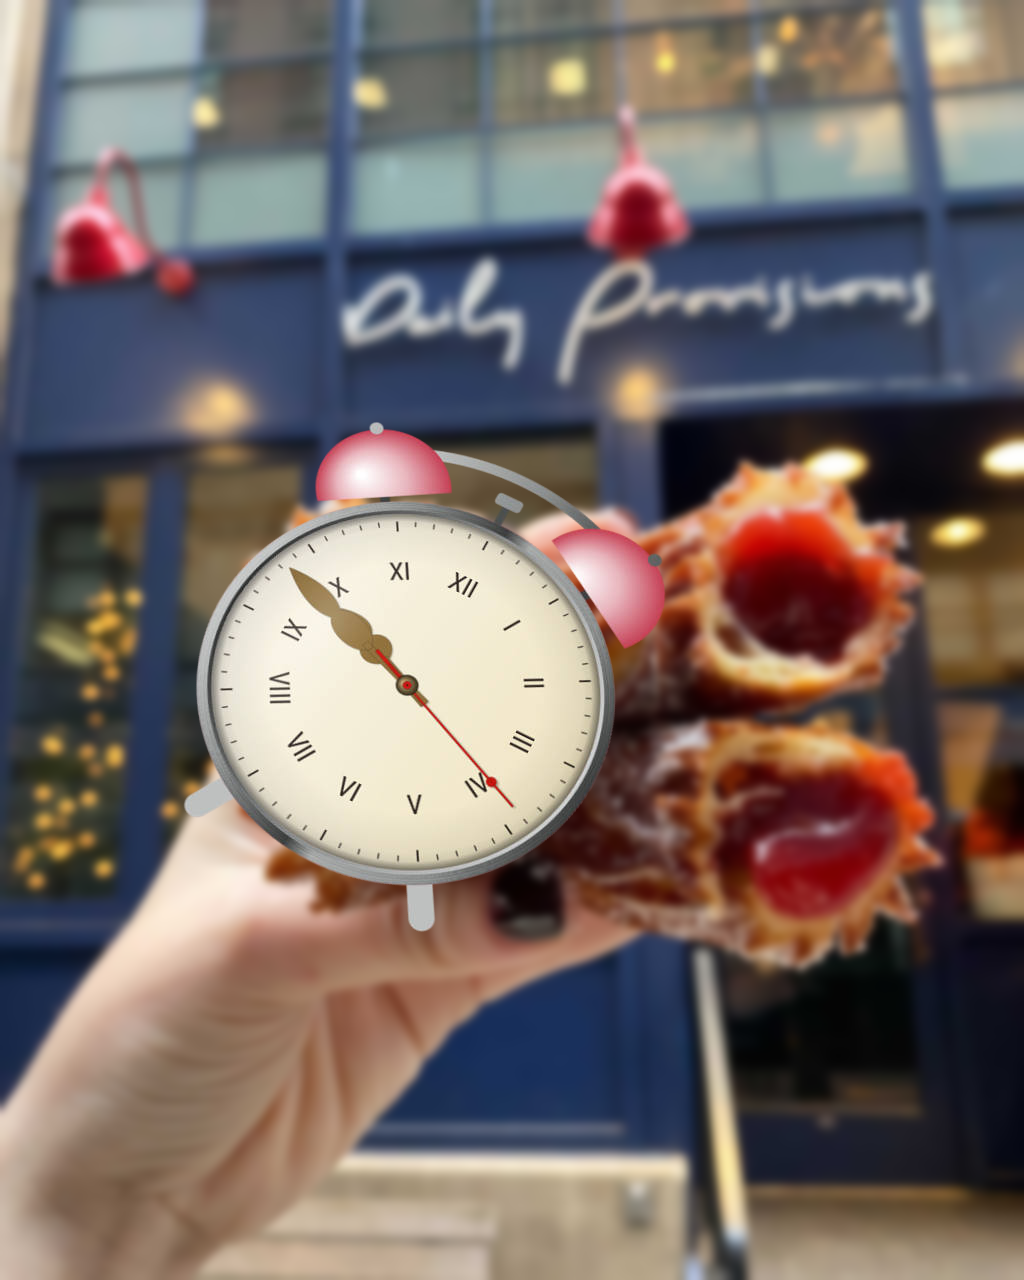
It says 9.48.19
